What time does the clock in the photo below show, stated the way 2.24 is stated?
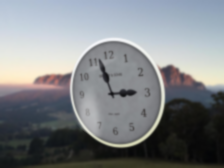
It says 2.57
